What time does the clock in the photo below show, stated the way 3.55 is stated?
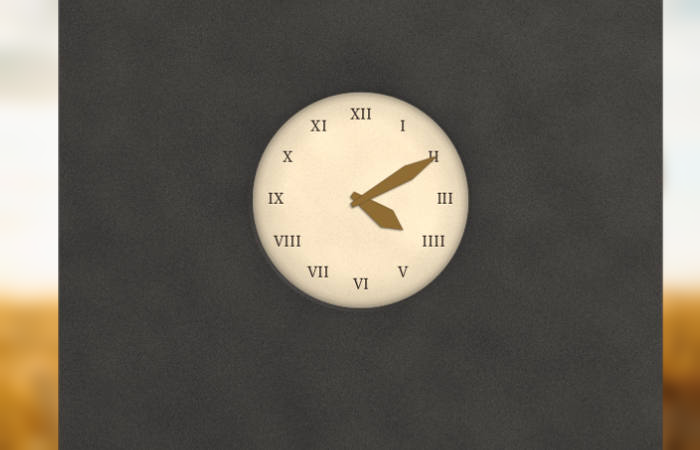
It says 4.10
